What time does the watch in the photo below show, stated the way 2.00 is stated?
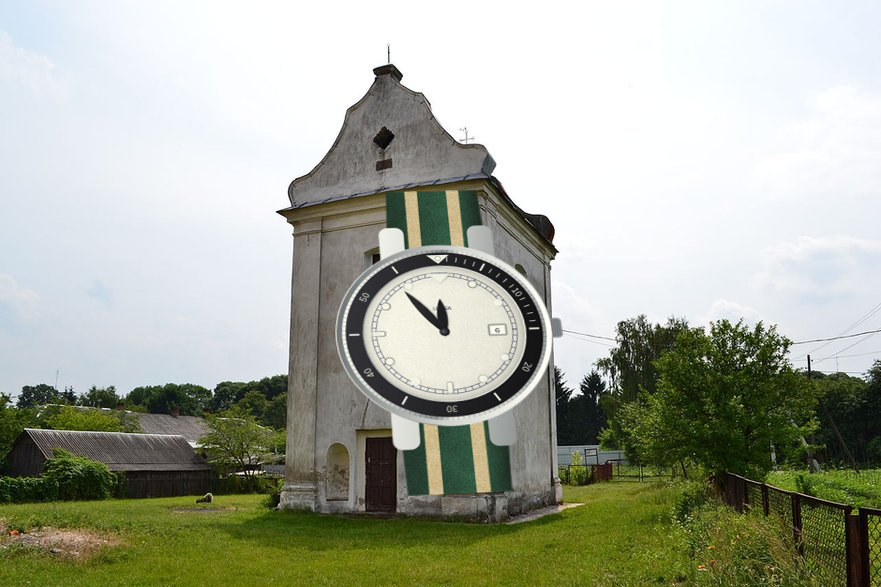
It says 11.54
